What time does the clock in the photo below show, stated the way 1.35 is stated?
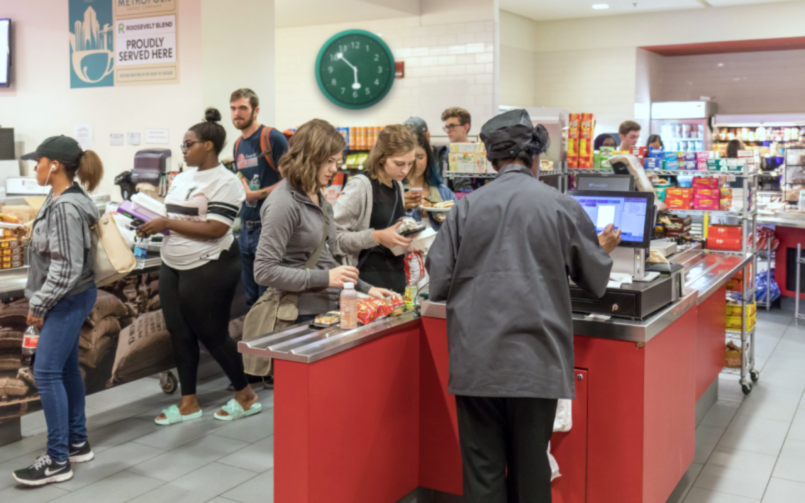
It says 5.52
